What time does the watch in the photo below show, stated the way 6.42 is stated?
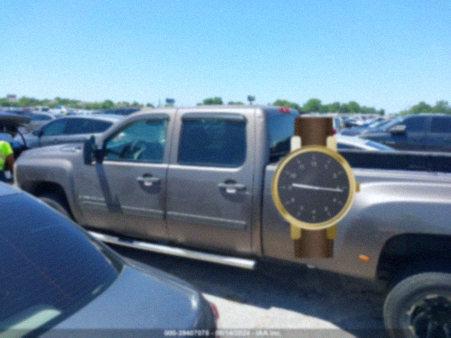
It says 9.16
